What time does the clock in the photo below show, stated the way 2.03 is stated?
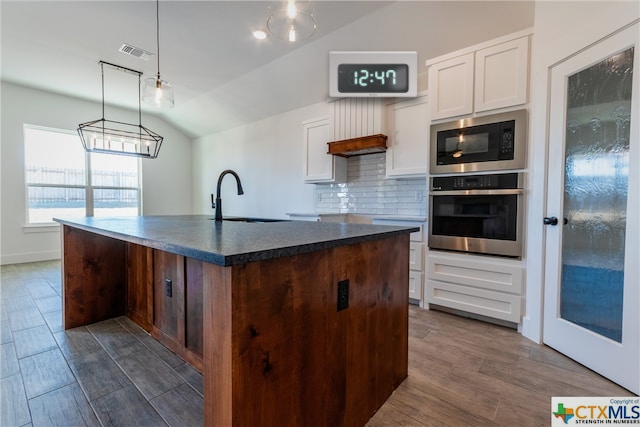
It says 12.47
